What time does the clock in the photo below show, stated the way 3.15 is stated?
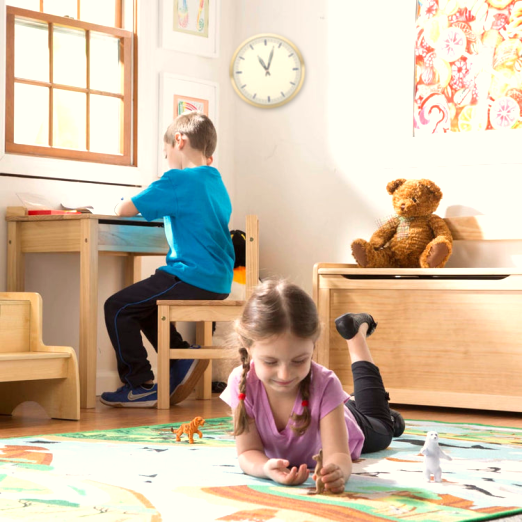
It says 11.03
